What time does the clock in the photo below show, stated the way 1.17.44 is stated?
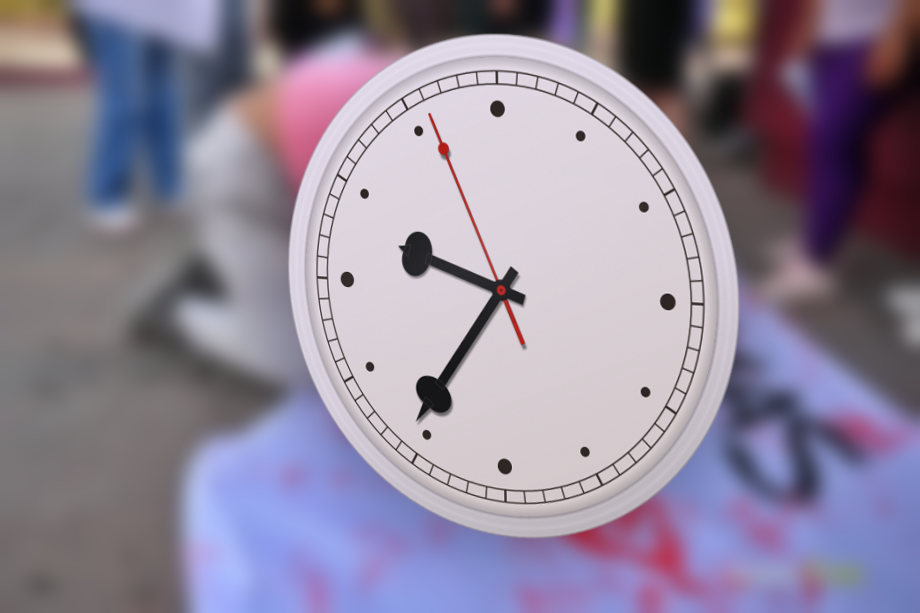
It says 9.35.56
